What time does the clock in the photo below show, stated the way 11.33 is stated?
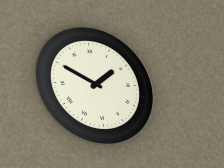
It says 1.50
